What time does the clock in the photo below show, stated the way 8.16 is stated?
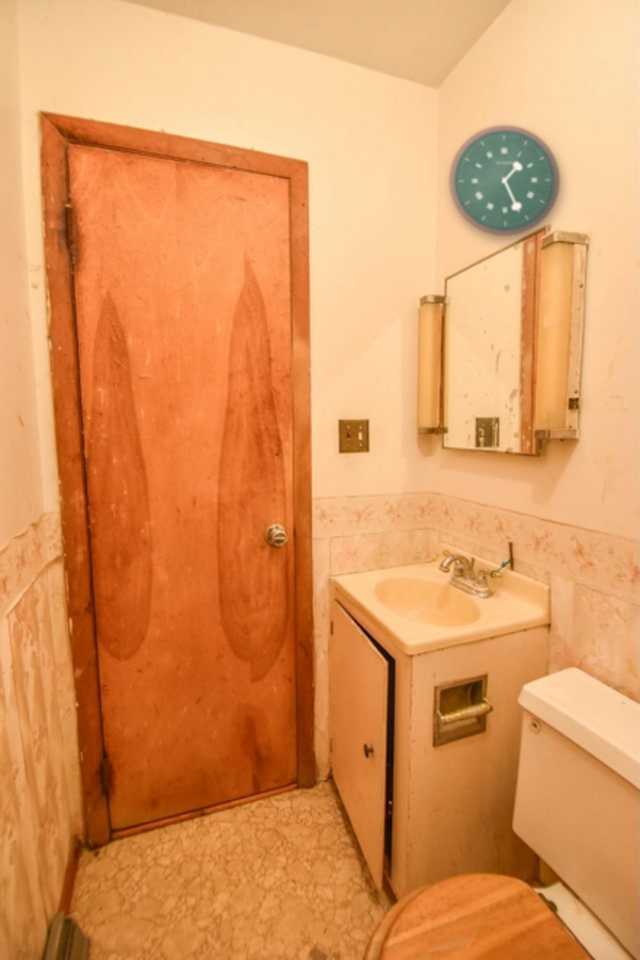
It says 1.26
